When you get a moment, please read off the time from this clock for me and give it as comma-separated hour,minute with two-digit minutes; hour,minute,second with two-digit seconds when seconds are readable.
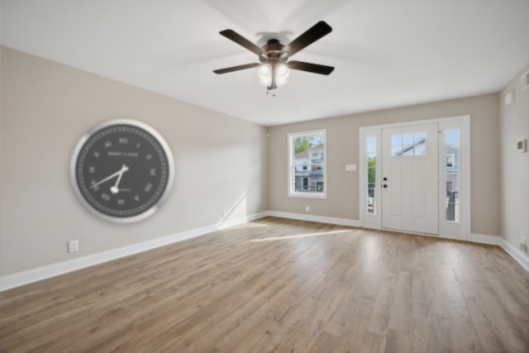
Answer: 6,40
